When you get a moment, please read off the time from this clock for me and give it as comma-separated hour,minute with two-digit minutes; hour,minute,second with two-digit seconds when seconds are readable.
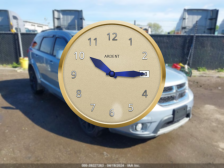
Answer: 10,15
